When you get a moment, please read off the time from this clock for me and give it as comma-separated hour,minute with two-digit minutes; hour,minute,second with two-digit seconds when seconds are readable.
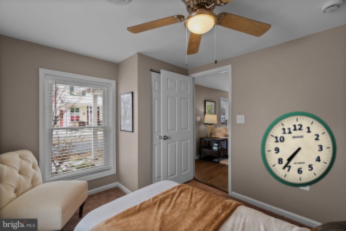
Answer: 7,37
